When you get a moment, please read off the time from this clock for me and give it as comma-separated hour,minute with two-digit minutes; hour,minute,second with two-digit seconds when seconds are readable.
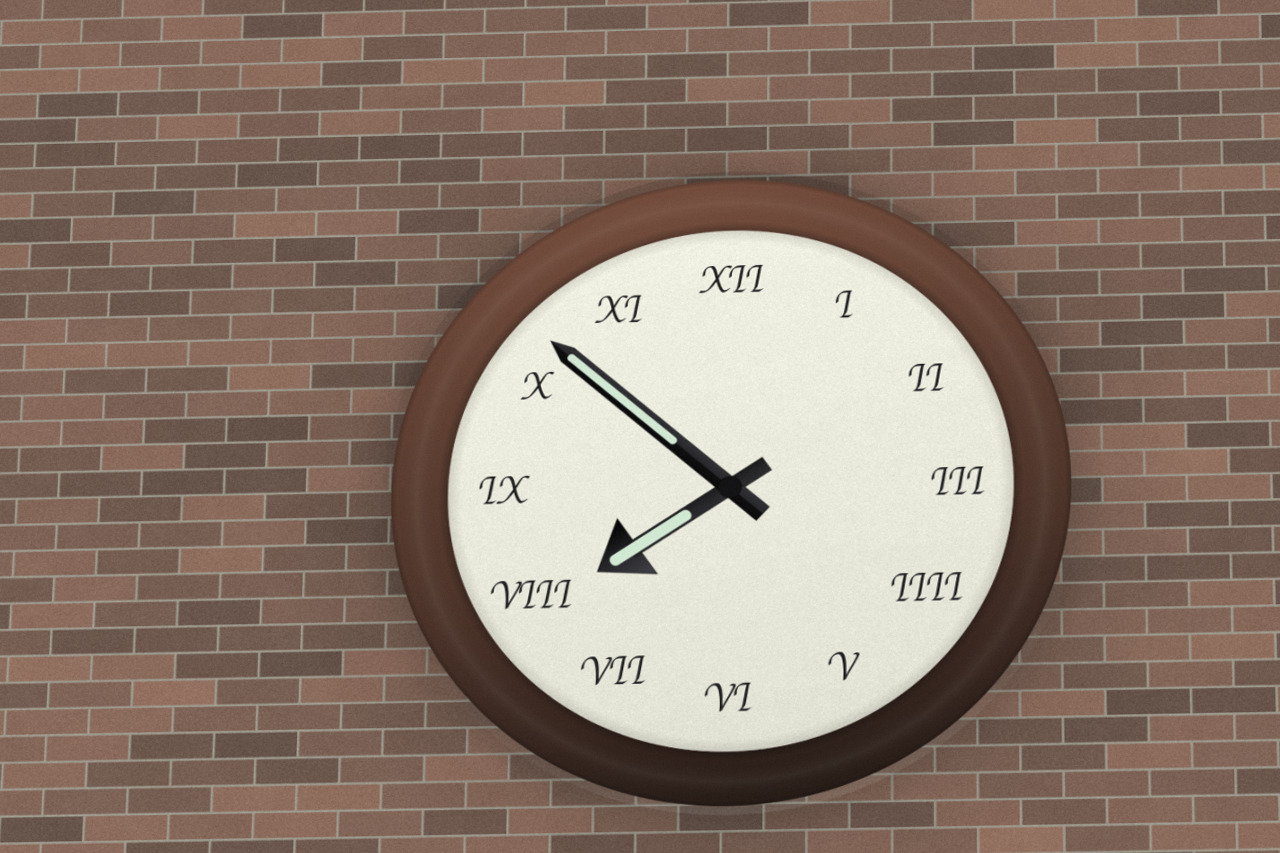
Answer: 7,52
